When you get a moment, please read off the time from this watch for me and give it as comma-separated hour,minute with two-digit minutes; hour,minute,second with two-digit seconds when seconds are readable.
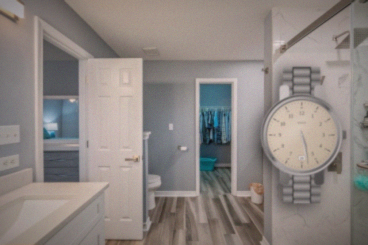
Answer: 5,28
